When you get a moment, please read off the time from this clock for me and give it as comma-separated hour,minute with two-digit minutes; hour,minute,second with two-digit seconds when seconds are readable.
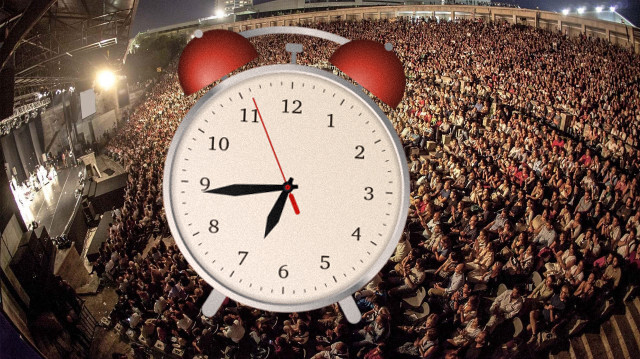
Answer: 6,43,56
